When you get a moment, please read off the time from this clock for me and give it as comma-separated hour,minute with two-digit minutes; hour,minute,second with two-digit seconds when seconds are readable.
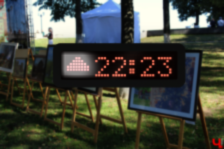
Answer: 22,23
